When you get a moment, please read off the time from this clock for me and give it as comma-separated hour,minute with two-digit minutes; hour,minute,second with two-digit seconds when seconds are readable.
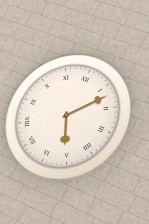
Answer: 5,07
